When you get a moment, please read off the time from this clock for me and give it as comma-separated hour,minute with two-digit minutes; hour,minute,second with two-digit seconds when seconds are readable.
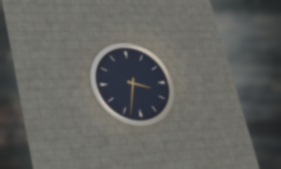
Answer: 3,33
